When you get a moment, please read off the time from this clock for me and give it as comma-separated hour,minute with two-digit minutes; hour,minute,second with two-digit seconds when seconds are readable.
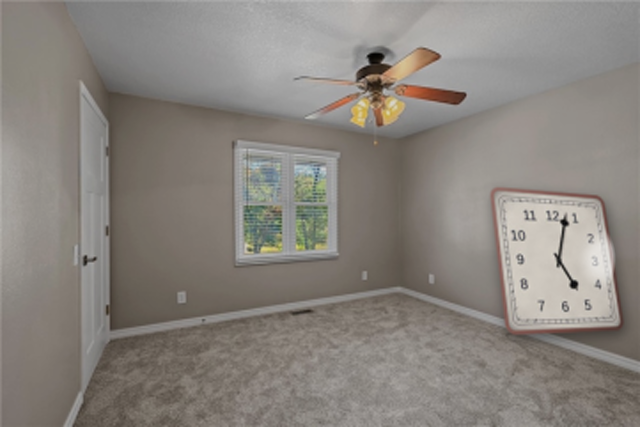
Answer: 5,03
